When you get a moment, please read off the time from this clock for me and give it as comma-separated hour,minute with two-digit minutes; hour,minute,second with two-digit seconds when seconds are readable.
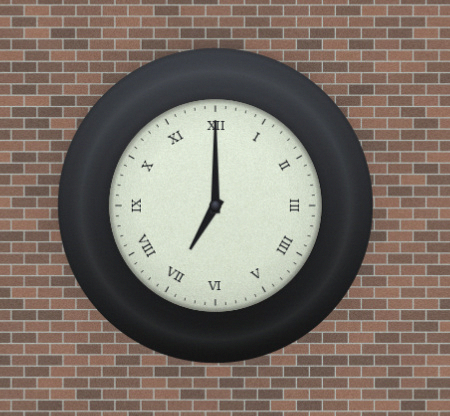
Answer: 7,00
